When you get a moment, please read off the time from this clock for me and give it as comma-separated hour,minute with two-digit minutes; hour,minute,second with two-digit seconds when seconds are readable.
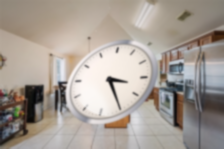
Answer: 3,25
